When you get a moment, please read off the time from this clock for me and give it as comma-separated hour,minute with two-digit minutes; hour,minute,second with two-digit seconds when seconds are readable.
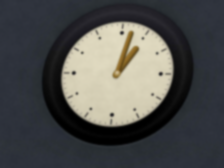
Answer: 1,02
